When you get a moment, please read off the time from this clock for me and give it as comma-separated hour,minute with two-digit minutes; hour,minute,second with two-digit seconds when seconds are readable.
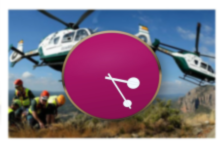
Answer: 3,25
